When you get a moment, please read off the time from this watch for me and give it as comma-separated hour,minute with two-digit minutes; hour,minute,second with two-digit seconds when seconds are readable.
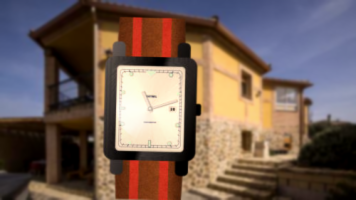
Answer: 11,12
